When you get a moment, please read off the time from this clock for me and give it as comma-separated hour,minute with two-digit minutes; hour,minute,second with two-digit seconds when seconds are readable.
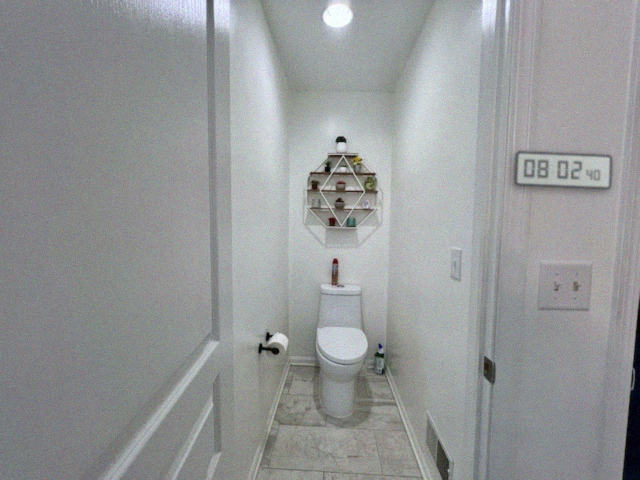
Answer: 8,02
